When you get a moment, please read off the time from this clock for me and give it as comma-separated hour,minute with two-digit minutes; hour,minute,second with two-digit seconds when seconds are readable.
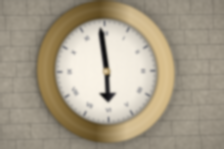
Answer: 5,59
